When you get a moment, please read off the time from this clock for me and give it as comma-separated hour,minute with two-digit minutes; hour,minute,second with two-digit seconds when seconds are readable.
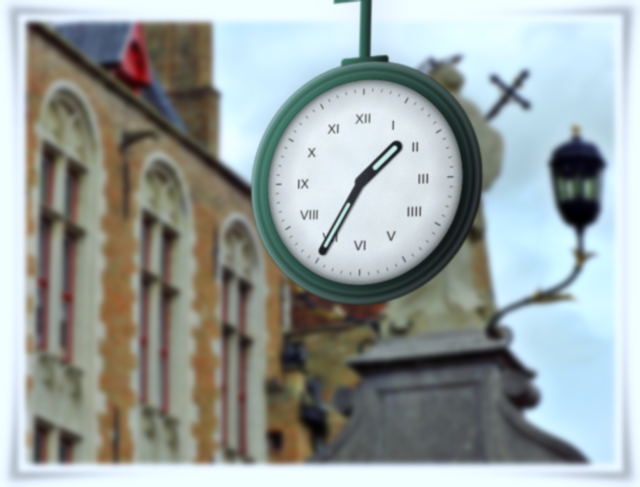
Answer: 1,35
